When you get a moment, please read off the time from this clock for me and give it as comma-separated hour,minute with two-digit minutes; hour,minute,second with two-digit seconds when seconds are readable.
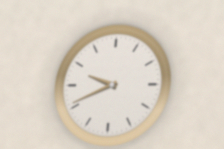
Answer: 9,41
